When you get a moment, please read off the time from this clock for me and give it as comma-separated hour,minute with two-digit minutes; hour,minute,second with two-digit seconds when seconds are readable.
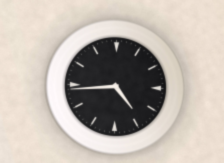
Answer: 4,44
